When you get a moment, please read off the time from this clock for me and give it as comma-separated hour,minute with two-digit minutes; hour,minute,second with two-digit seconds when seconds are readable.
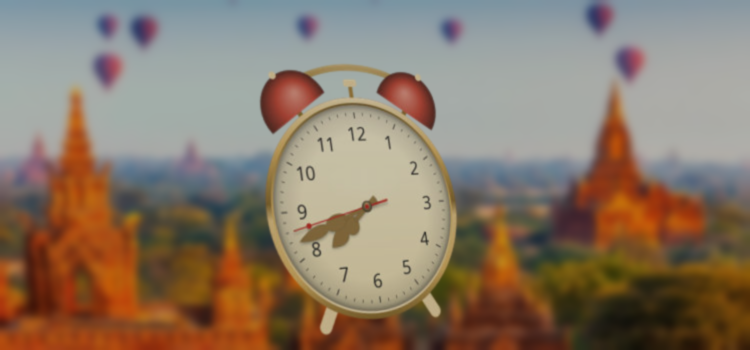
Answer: 7,41,43
